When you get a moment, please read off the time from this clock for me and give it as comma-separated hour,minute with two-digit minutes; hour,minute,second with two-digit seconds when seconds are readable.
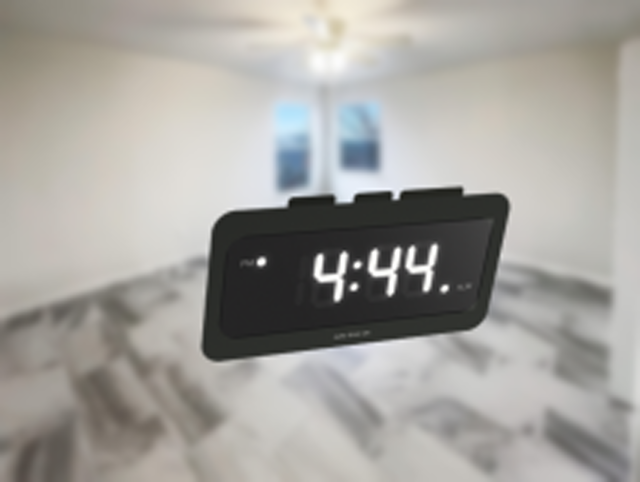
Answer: 4,44
